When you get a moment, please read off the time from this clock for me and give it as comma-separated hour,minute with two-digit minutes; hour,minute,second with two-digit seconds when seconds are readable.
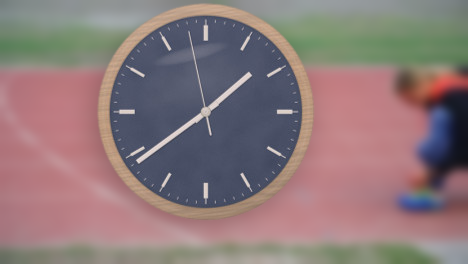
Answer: 1,38,58
